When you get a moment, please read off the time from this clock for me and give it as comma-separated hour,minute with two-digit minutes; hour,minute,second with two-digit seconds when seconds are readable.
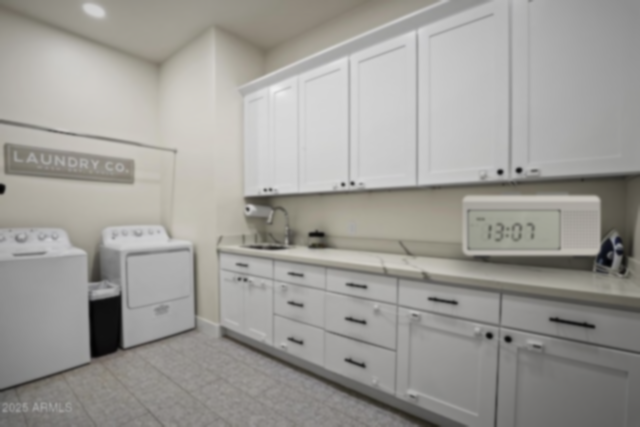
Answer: 13,07
